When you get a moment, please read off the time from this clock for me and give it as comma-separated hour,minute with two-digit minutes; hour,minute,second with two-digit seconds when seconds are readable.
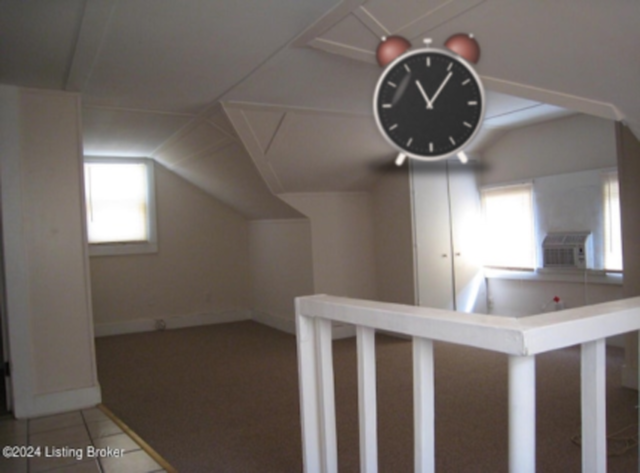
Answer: 11,06
